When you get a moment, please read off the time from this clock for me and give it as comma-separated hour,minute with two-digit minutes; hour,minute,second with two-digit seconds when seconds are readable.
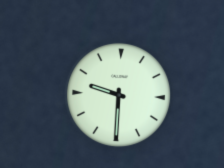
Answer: 9,30
